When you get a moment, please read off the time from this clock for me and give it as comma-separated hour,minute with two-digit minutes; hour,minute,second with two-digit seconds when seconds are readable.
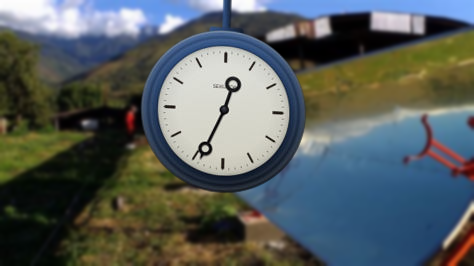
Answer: 12,34
